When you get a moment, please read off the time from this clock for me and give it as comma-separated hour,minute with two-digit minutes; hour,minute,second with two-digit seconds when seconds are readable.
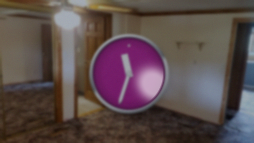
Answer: 11,33
